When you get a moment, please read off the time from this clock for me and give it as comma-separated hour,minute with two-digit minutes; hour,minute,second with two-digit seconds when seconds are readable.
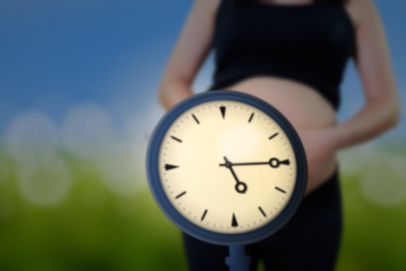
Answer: 5,15
